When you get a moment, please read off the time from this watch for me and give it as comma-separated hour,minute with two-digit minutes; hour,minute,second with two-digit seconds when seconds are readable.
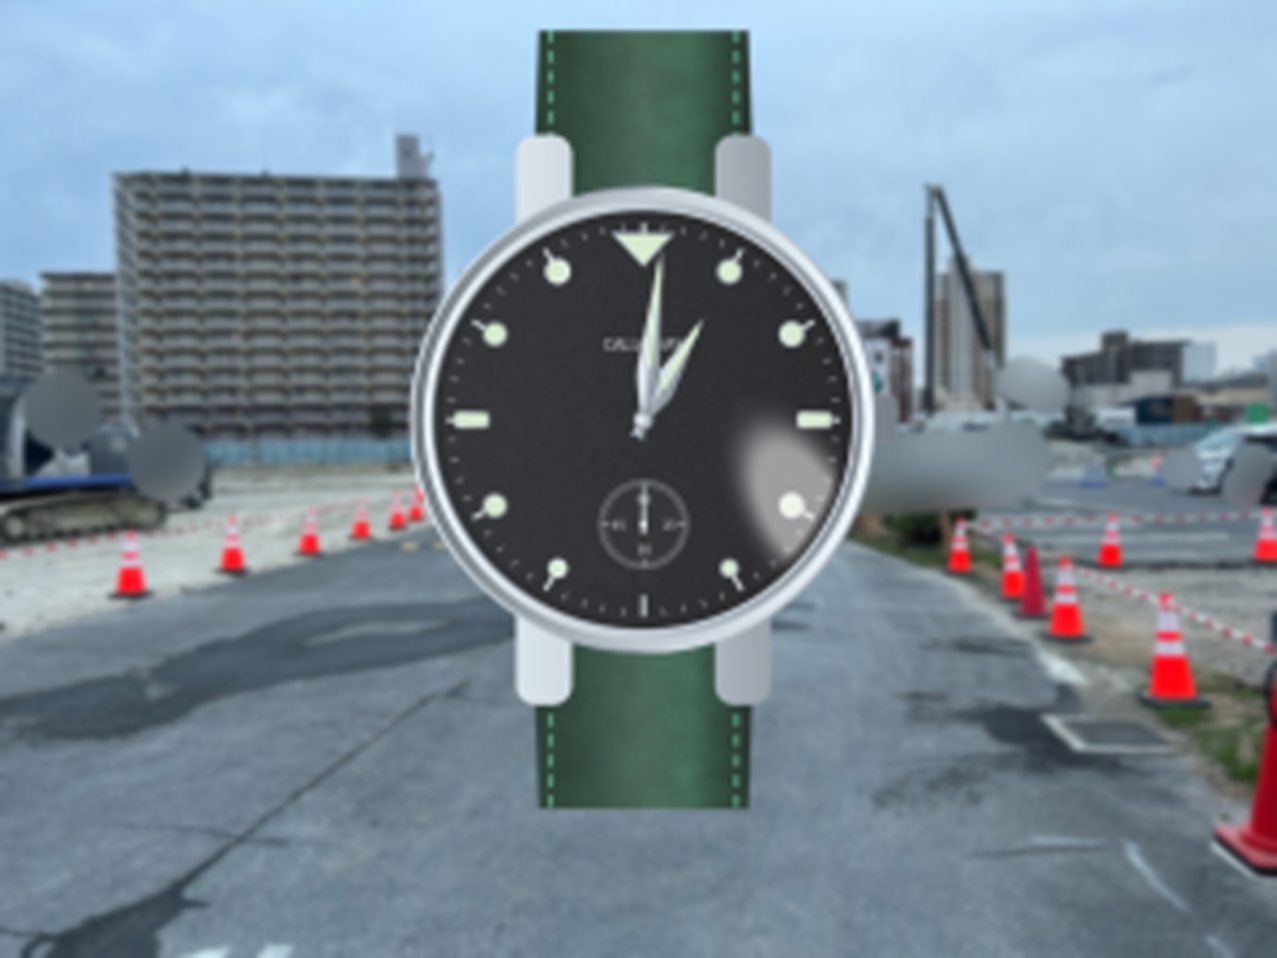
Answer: 1,01
